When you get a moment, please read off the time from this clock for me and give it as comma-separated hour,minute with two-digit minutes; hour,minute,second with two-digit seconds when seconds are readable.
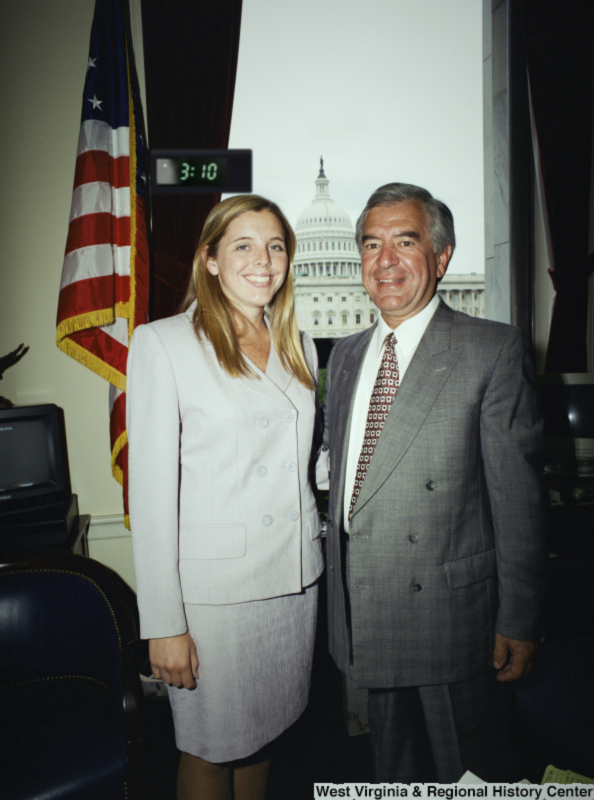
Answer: 3,10
